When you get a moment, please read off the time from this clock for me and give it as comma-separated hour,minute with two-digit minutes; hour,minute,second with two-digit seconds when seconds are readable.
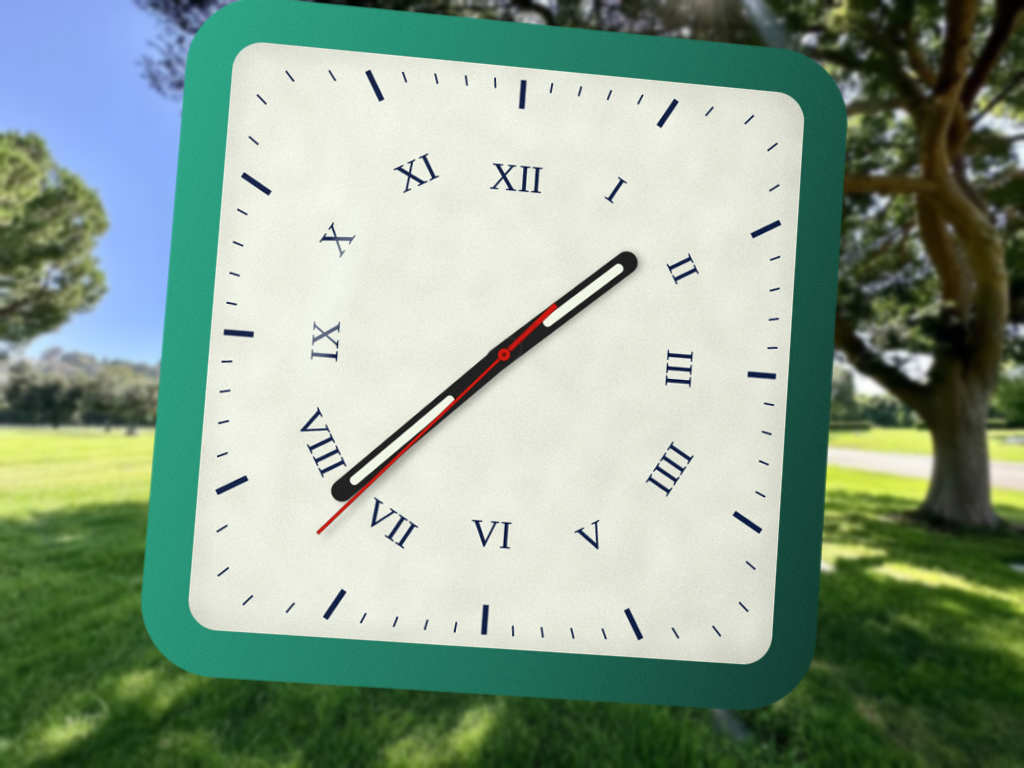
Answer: 1,37,37
